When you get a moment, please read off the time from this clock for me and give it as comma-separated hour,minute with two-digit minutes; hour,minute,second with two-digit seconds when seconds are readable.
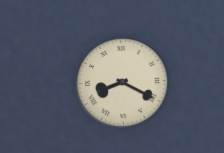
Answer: 8,20
